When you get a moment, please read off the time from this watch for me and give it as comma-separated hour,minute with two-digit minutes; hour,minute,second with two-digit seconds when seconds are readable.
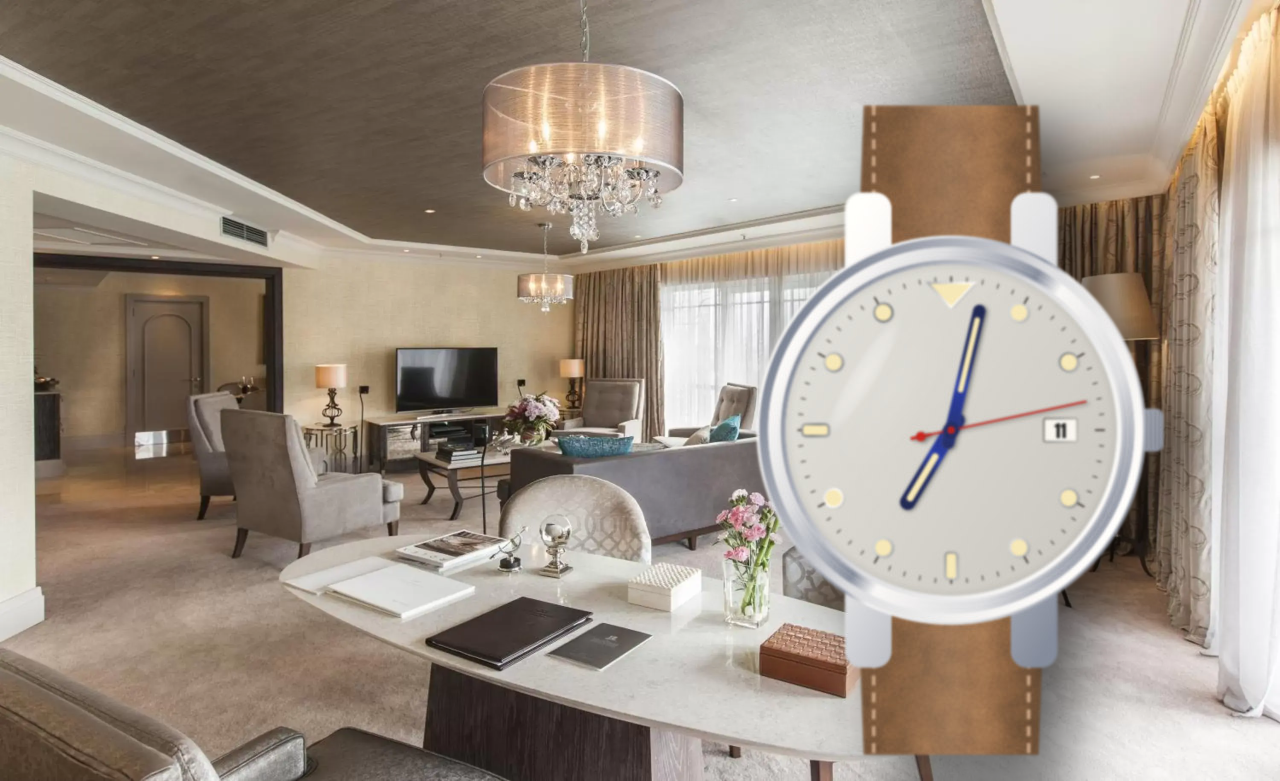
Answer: 7,02,13
